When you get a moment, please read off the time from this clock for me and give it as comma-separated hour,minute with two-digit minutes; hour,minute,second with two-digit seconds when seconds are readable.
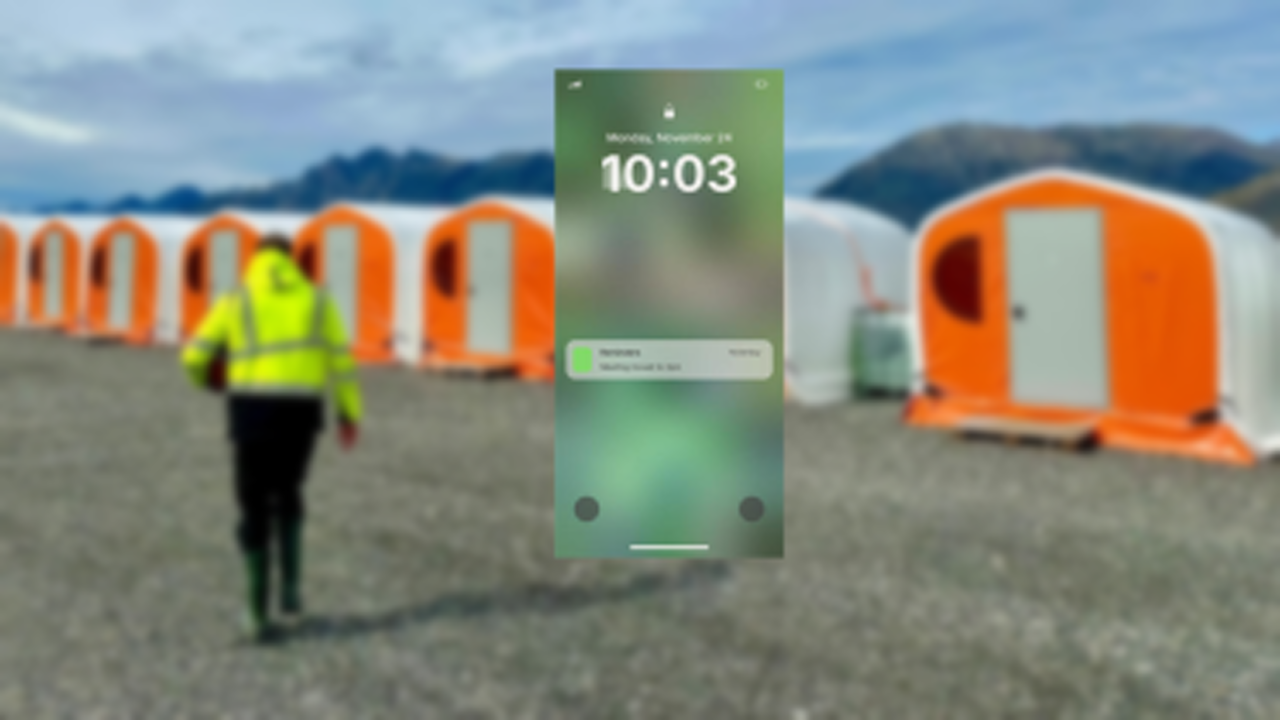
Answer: 10,03
